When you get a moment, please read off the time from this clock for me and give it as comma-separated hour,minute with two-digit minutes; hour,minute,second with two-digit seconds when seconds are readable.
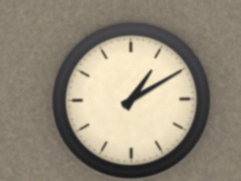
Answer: 1,10
